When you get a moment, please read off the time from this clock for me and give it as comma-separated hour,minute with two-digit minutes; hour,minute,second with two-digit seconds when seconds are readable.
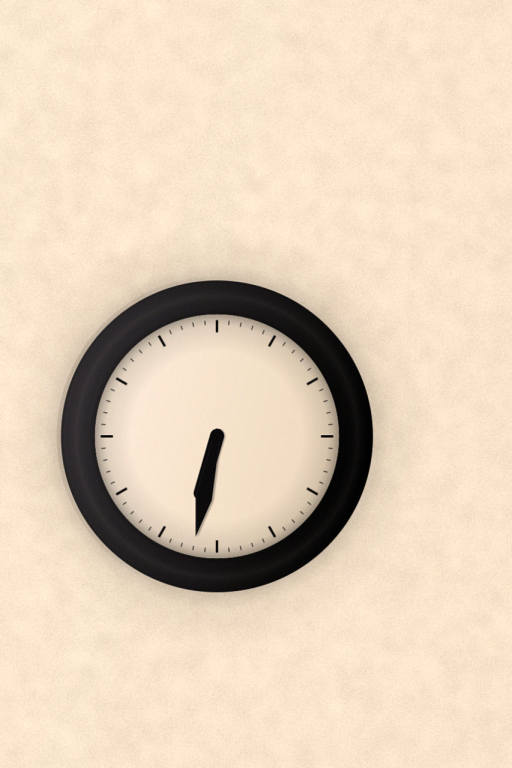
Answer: 6,32
